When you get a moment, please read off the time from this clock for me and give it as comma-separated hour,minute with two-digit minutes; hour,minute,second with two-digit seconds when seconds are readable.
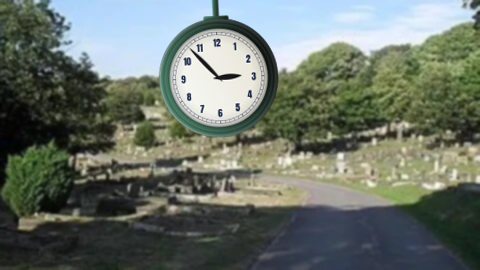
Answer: 2,53
